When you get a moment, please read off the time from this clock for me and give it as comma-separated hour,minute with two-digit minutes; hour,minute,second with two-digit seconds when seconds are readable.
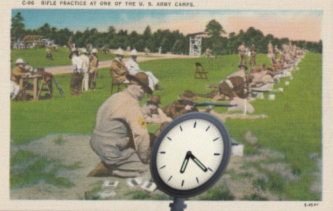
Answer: 6,21
